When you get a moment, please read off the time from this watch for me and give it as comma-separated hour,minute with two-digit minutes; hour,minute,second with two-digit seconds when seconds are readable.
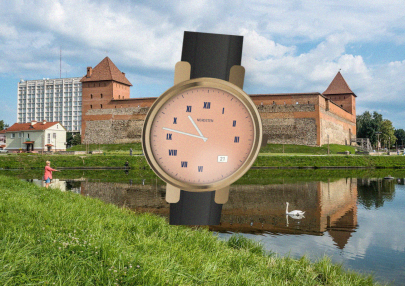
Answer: 10,47
